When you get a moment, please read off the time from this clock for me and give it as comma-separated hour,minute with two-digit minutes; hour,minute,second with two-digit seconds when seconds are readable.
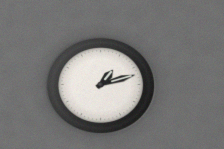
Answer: 1,12
